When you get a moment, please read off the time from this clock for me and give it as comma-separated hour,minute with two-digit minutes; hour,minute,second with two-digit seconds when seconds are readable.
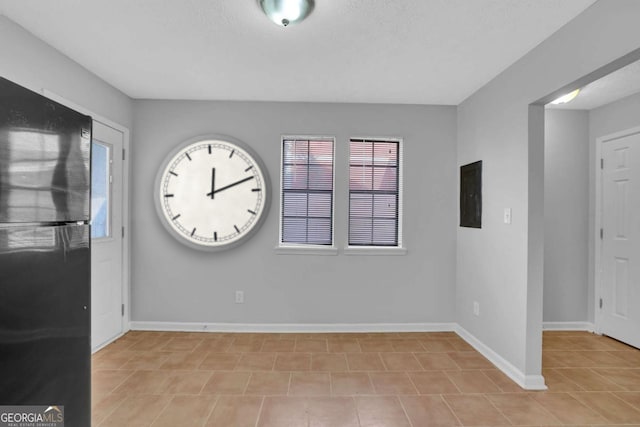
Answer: 12,12
